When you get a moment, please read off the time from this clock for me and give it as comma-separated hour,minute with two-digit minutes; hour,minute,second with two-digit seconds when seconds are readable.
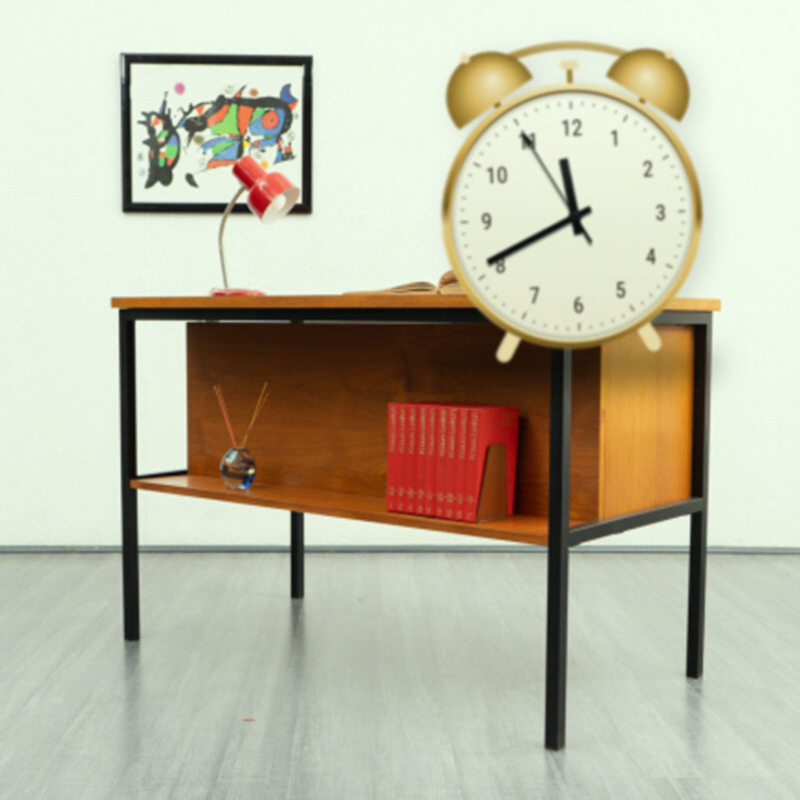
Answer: 11,40,55
